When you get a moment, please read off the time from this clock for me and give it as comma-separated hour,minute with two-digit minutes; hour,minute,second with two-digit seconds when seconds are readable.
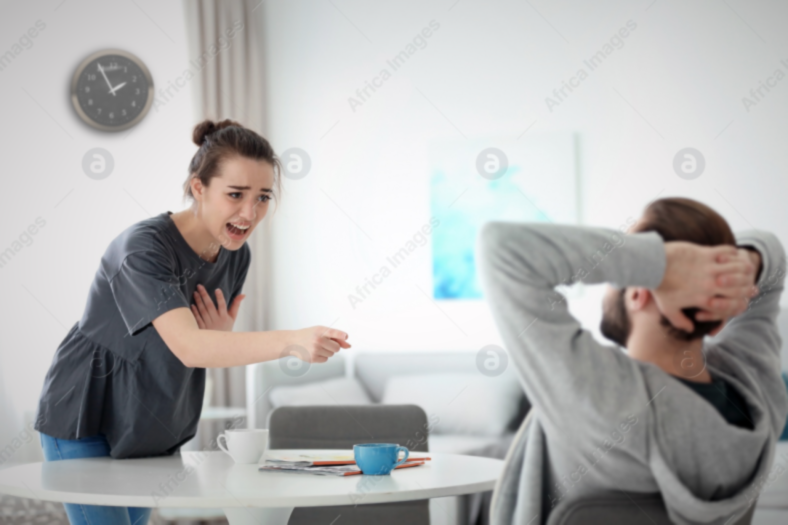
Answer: 1,55
